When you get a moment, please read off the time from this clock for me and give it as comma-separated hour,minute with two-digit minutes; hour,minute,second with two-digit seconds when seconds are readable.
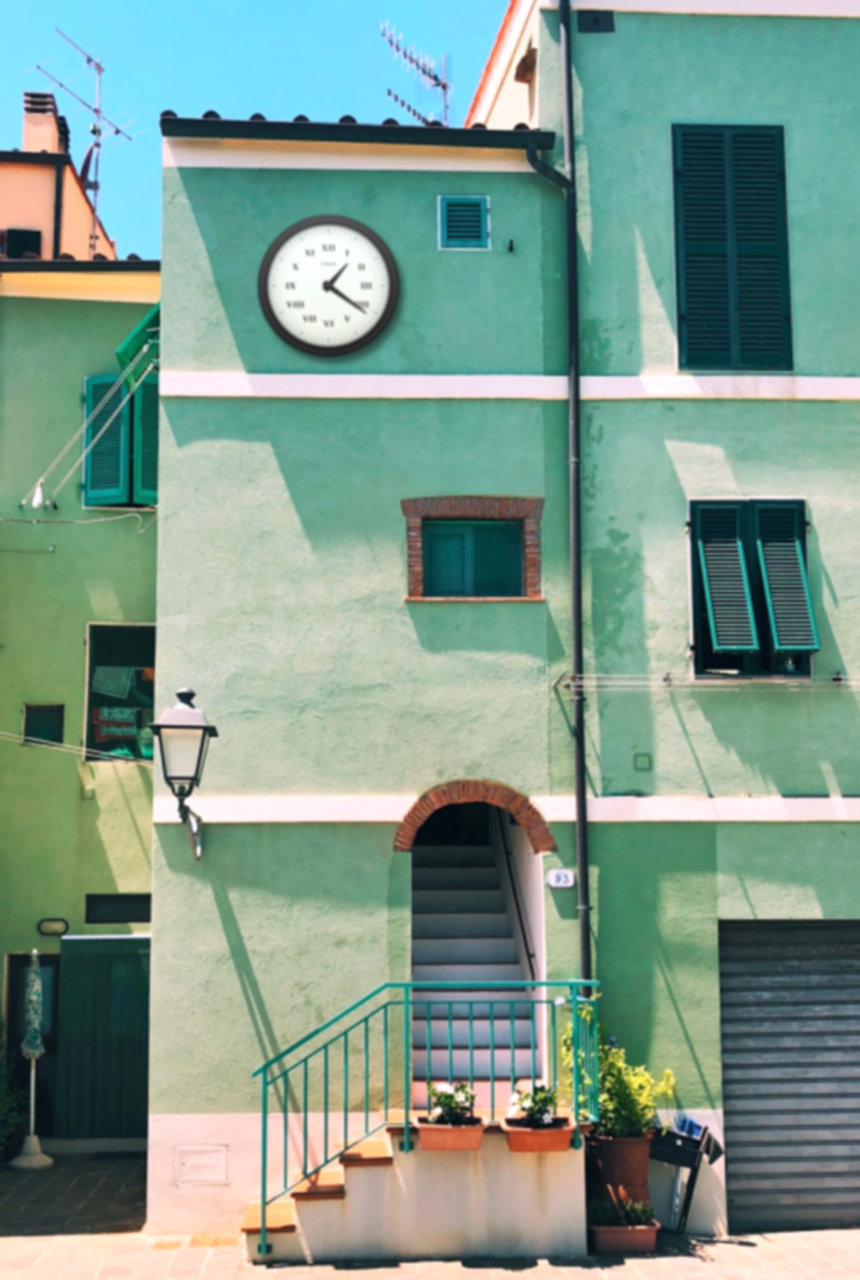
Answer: 1,21
